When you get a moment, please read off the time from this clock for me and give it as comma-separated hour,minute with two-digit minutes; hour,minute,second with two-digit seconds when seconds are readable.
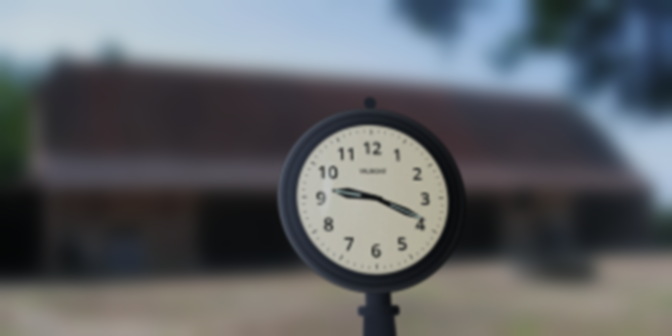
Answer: 9,19
